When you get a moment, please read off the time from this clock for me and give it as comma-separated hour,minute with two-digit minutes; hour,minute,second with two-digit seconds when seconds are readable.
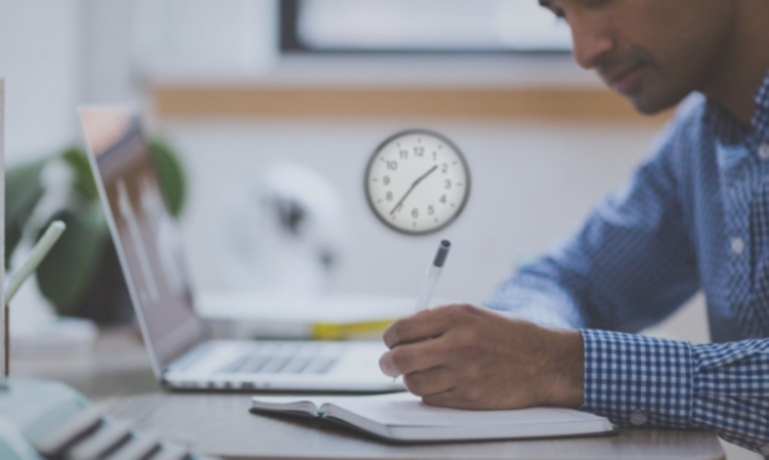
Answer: 1,36
